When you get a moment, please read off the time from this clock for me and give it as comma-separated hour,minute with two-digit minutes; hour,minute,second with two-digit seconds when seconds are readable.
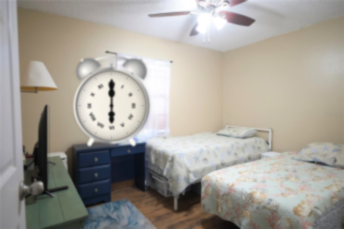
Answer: 6,00
